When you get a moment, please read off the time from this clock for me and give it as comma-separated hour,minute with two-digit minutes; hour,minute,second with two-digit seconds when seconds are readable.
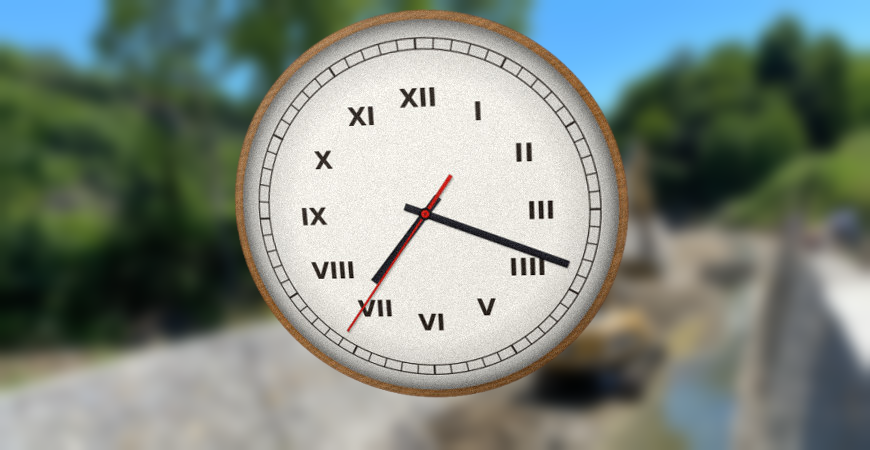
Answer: 7,18,36
